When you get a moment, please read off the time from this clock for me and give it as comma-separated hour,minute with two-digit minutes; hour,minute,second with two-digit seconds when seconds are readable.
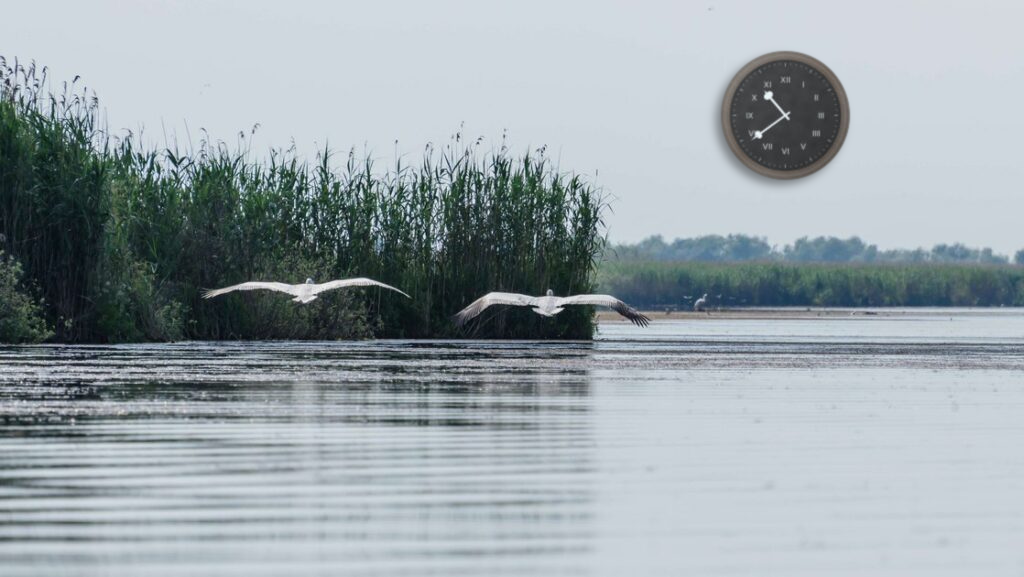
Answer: 10,39
